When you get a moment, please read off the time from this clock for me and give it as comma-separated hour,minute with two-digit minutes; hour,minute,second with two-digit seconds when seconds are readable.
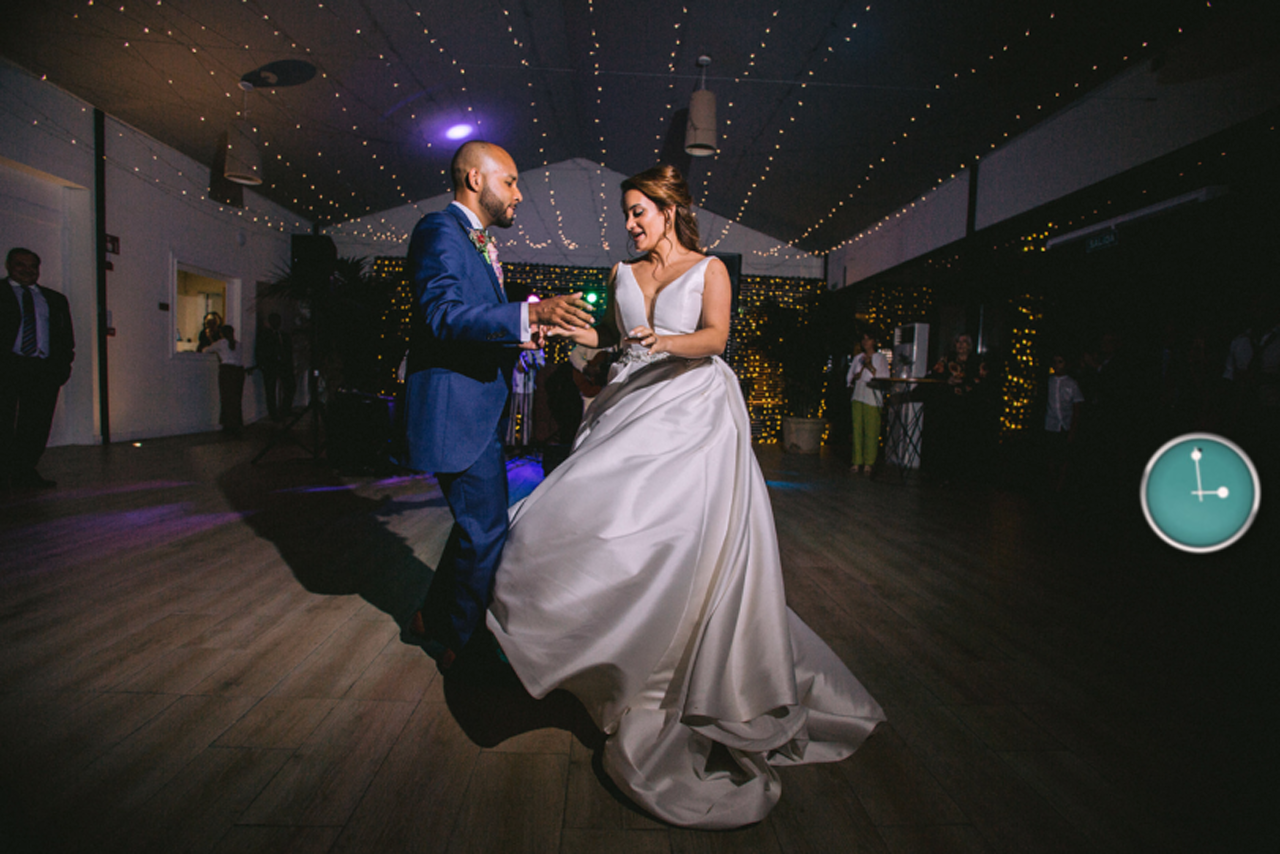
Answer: 2,59
